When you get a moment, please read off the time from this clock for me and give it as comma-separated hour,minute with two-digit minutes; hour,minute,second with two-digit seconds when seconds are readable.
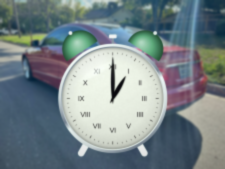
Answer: 1,00
